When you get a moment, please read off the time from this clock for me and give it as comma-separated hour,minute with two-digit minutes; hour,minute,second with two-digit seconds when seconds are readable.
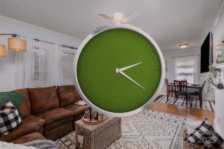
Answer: 2,21
